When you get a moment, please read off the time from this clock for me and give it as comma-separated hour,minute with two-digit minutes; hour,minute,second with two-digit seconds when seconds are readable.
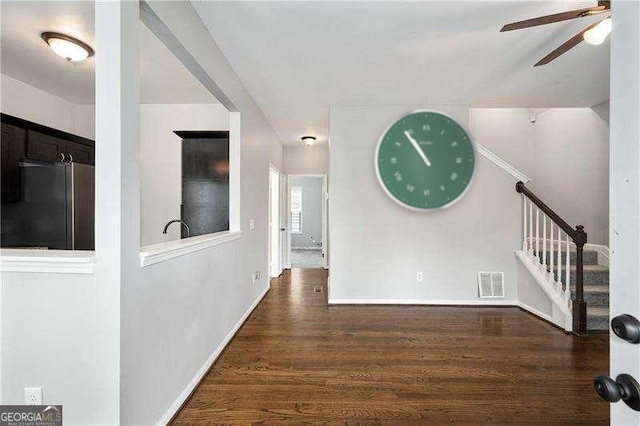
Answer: 10,54
